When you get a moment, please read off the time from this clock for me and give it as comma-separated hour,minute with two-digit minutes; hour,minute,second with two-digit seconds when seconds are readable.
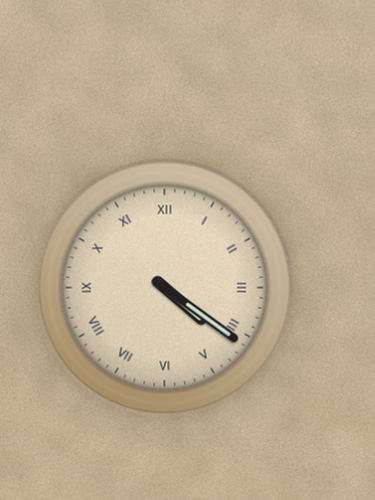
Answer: 4,21
